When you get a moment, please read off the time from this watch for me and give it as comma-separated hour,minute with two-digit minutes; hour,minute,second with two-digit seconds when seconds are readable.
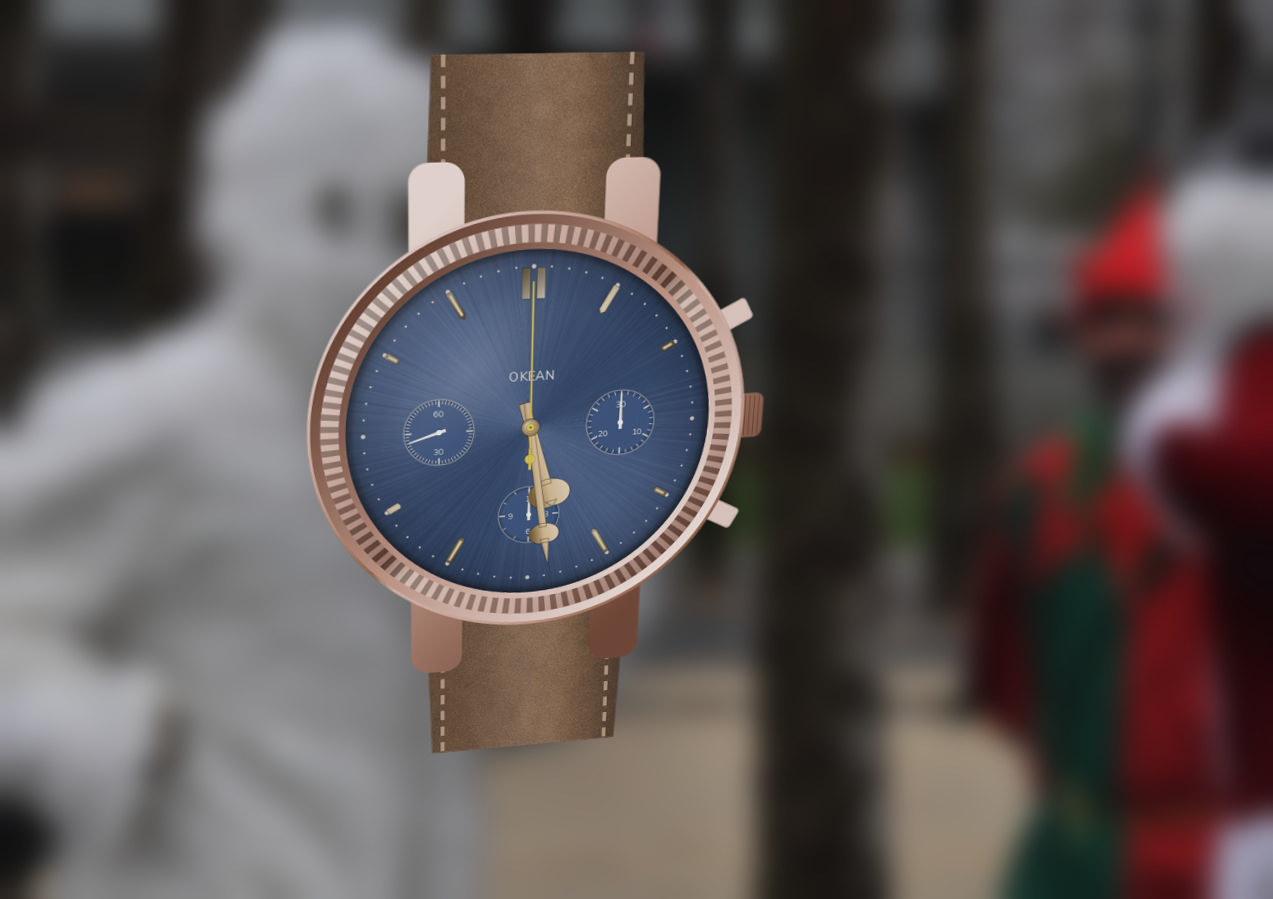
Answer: 5,28,42
